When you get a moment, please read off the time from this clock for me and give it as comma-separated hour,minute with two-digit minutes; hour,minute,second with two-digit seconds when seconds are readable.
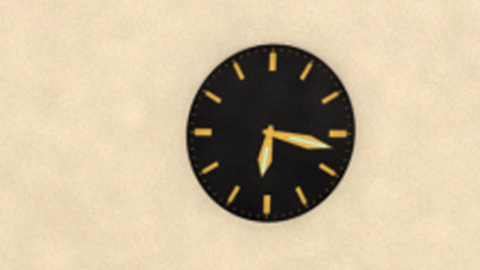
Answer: 6,17
